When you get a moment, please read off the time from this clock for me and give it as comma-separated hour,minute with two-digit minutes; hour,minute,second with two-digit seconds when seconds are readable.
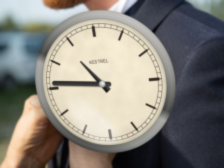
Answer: 10,46
